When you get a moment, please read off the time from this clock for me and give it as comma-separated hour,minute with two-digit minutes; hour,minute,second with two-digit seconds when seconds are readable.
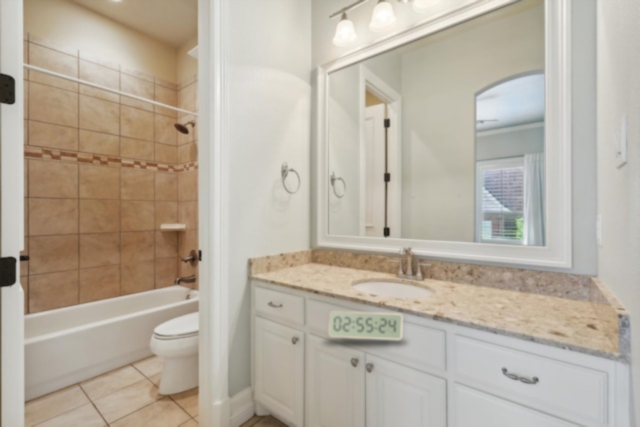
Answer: 2,55,24
